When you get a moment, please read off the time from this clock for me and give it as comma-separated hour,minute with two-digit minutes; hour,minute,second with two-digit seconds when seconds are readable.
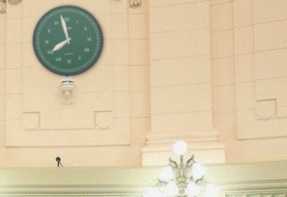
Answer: 7,58
